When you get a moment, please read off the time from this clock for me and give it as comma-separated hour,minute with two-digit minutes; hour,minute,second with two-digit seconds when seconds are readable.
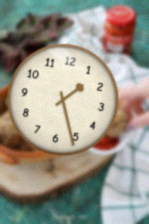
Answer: 1,26
